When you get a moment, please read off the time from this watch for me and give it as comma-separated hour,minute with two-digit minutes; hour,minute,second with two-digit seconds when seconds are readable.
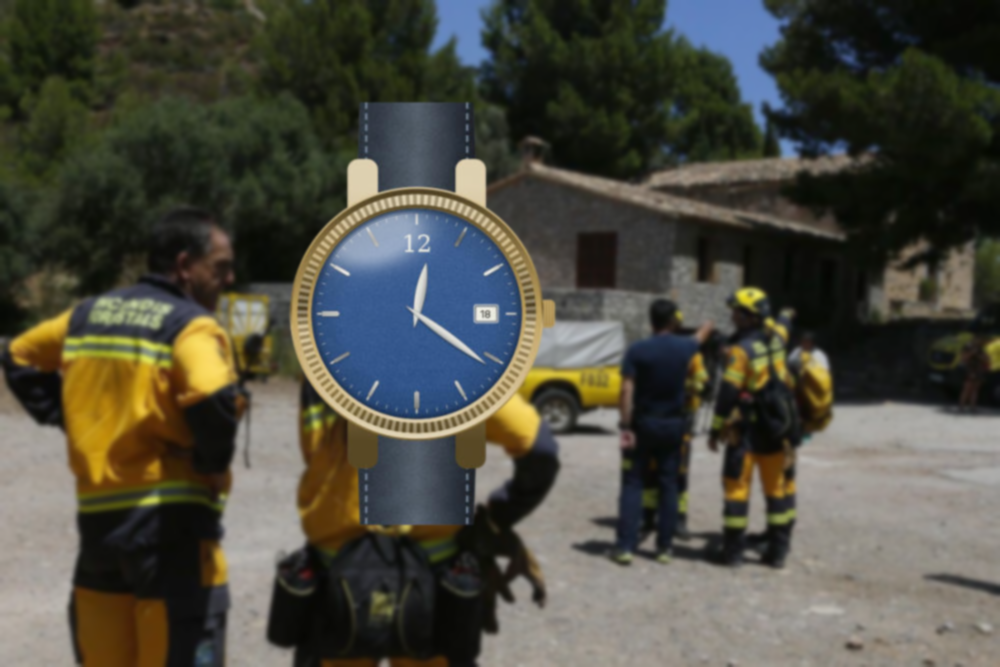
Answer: 12,21
